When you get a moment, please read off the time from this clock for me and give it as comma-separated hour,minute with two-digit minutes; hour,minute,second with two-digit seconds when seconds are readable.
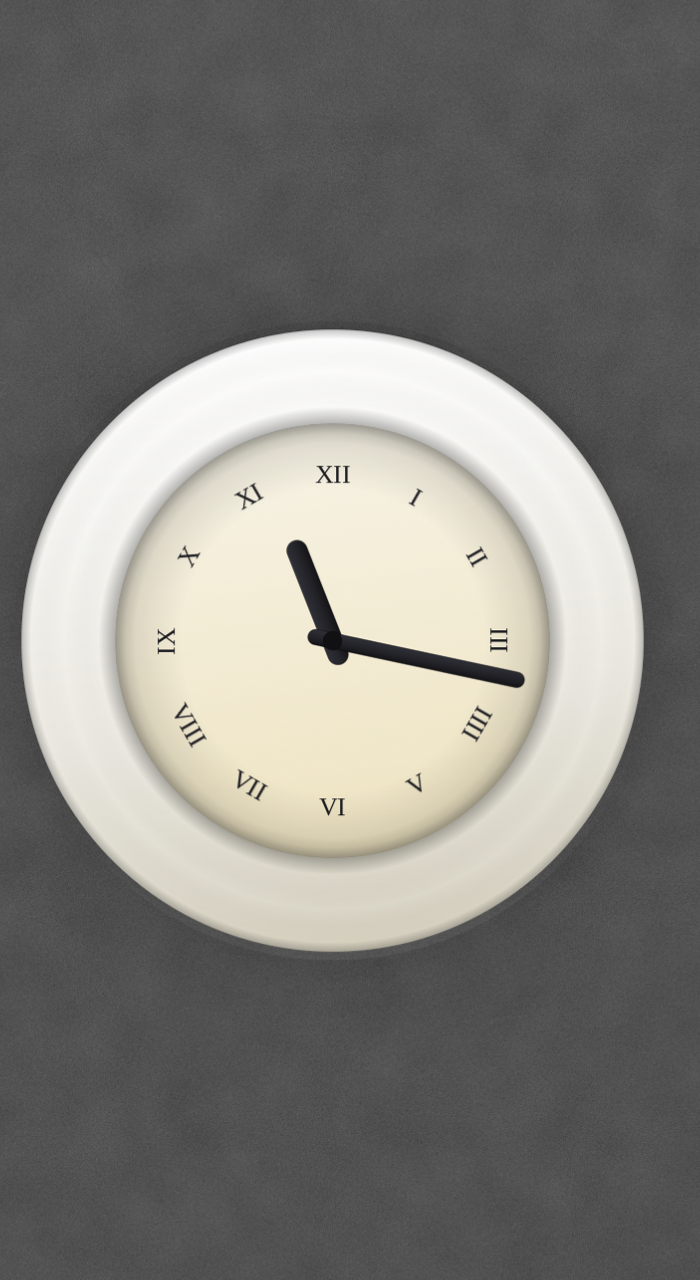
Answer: 11,17
